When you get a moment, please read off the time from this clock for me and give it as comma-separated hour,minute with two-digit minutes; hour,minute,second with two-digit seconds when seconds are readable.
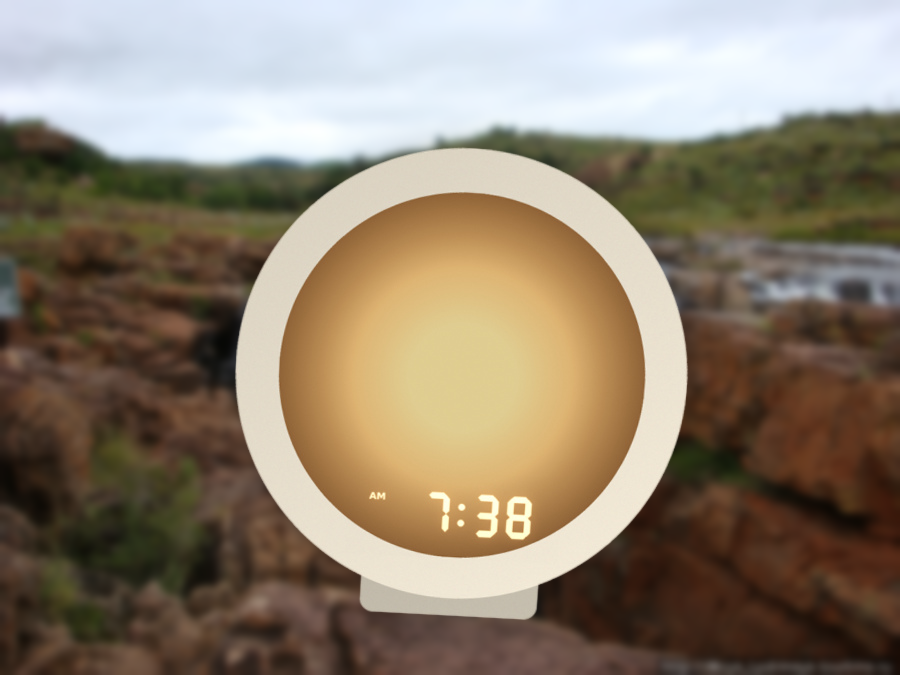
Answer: 7,38
